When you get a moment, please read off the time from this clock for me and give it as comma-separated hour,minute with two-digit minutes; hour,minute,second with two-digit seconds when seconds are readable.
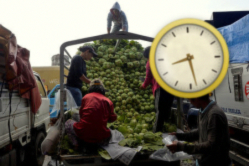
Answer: 8,28
